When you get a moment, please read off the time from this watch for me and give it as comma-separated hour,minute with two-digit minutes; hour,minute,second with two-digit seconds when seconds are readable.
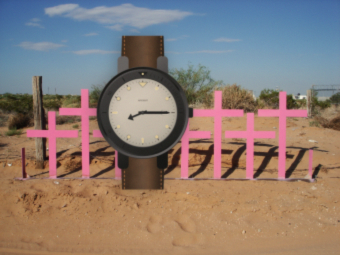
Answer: 8,15
